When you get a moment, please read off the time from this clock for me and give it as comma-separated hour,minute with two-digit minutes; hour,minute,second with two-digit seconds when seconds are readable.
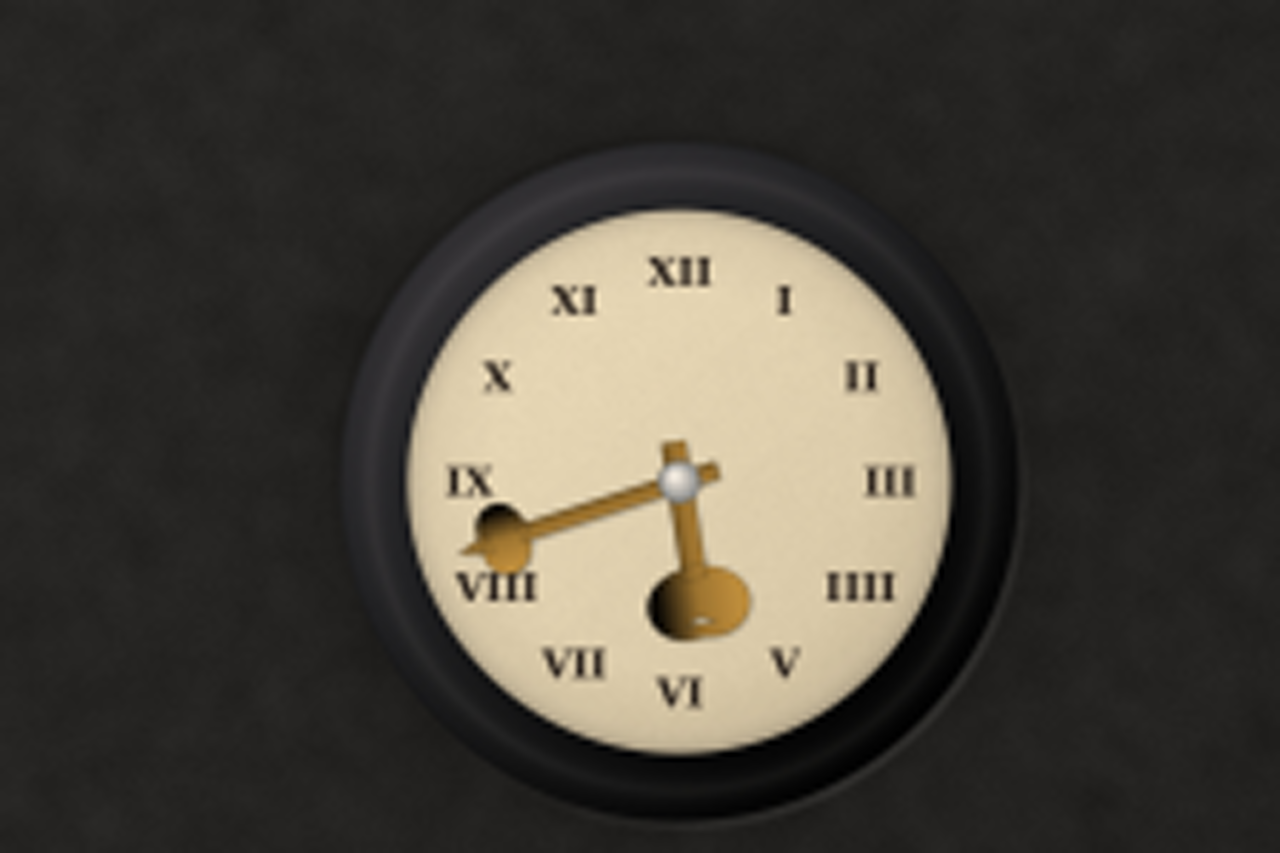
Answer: 5,42
